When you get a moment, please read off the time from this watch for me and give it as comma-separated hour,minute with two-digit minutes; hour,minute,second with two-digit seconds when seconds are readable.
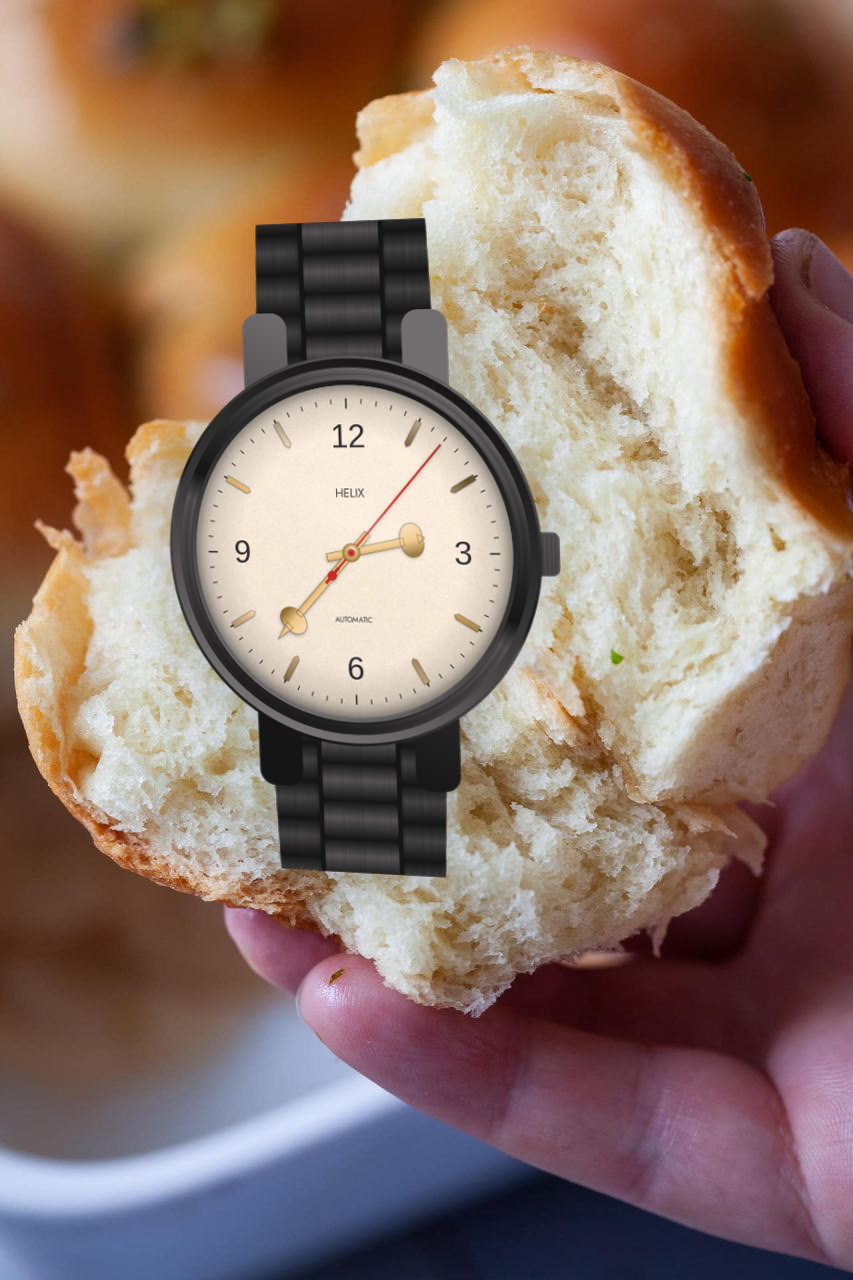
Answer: 2,37,07
